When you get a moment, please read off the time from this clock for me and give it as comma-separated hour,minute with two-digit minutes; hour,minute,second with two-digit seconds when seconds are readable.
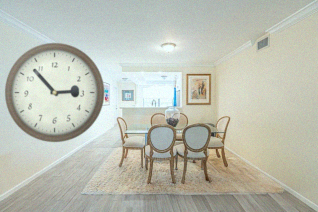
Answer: 2,53
